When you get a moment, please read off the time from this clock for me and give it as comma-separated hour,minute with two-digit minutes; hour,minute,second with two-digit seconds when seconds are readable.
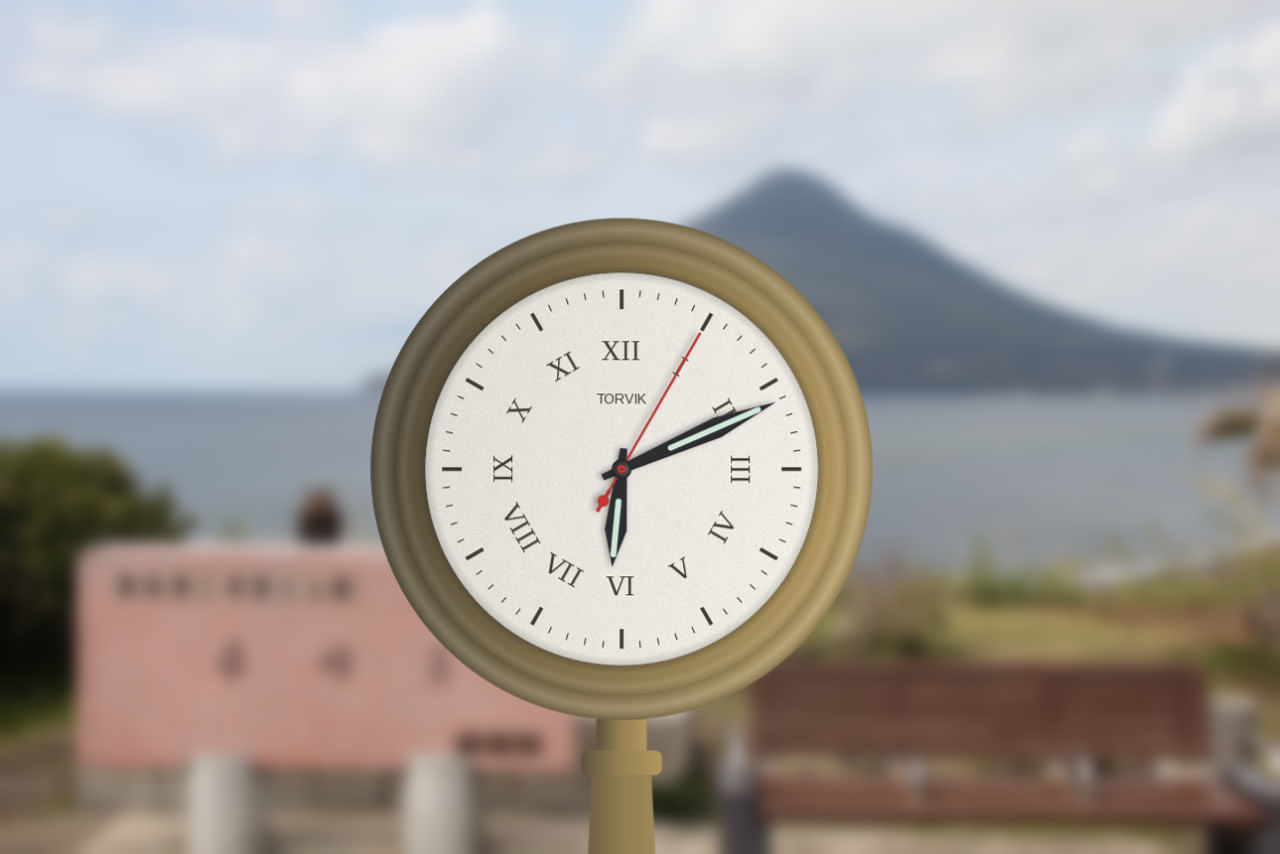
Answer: 6,11,05
